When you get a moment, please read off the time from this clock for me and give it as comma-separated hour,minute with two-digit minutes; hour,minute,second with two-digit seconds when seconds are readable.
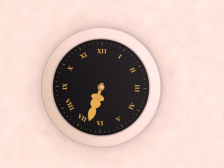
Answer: 6,33
